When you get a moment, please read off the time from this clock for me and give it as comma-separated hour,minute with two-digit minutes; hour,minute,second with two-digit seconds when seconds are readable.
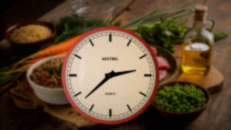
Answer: 2,38
